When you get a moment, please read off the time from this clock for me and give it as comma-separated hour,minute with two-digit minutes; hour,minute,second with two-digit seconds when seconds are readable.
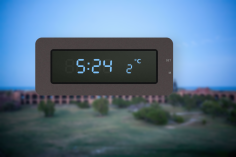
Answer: 5,24
